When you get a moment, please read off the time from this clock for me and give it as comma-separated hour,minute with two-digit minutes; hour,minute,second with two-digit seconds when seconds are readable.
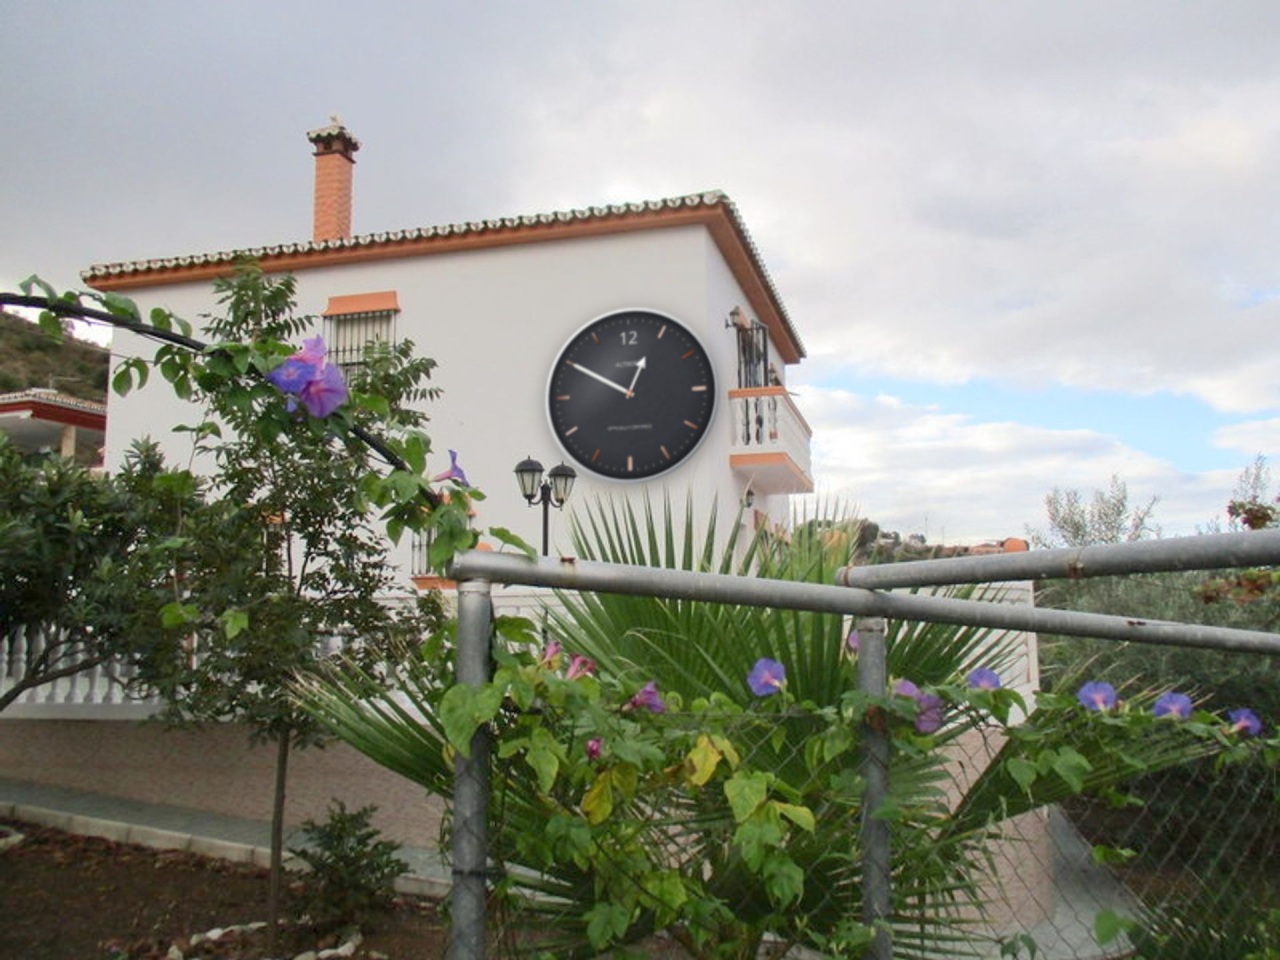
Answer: 12,50
